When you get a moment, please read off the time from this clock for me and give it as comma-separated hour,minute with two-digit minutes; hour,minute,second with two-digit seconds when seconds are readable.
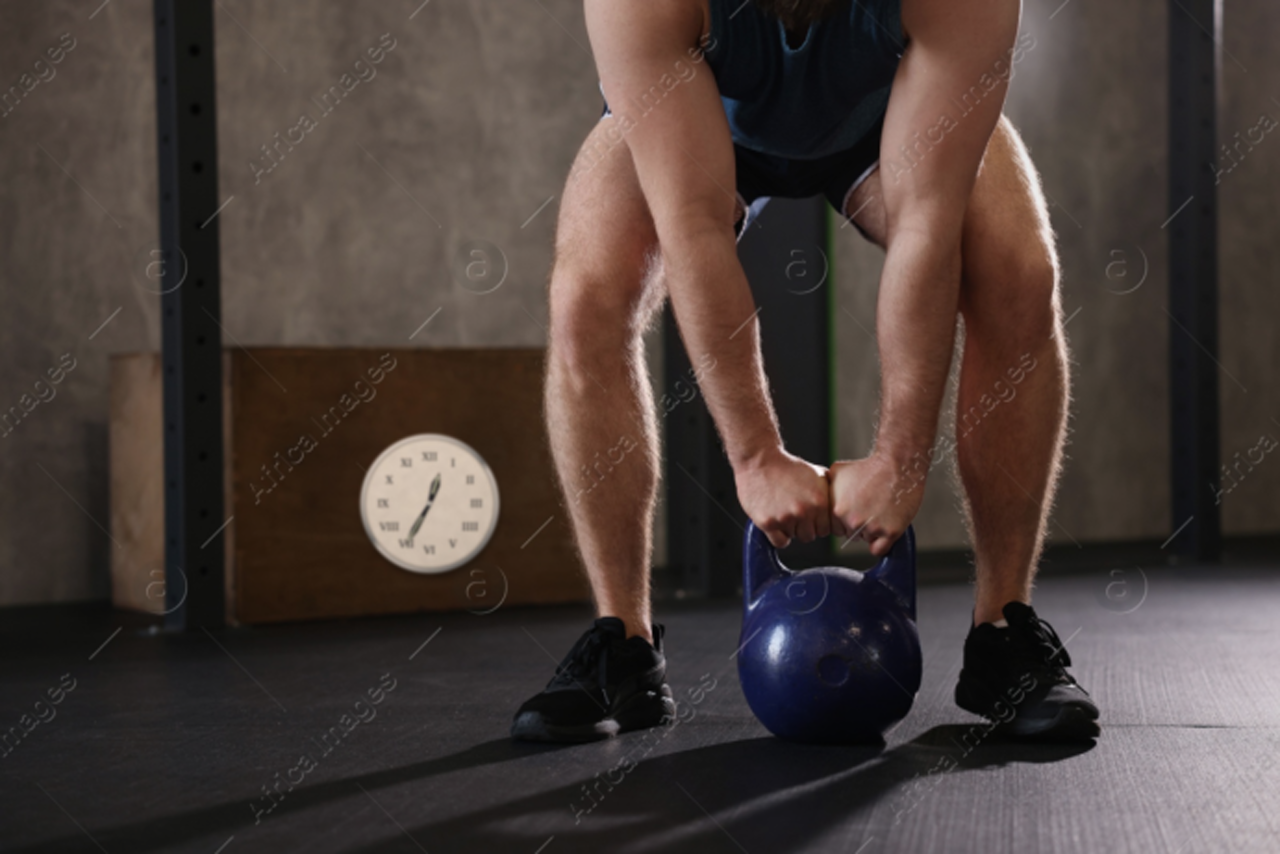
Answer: 12,35
